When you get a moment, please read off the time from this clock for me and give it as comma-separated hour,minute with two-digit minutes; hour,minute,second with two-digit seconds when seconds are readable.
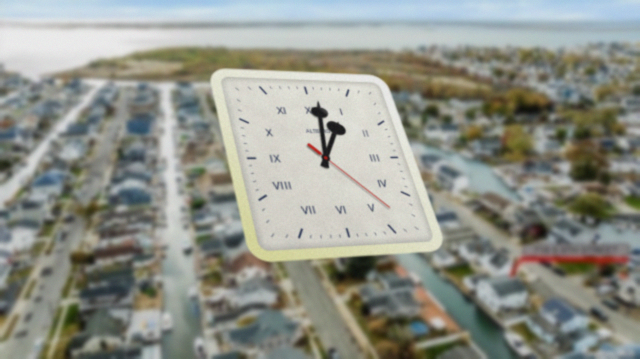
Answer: 1,01,23
